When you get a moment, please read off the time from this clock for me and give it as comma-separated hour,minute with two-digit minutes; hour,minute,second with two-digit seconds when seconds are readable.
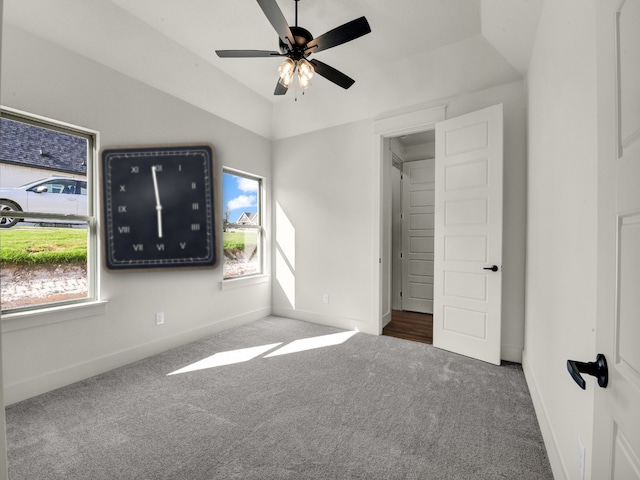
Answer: 5,59
